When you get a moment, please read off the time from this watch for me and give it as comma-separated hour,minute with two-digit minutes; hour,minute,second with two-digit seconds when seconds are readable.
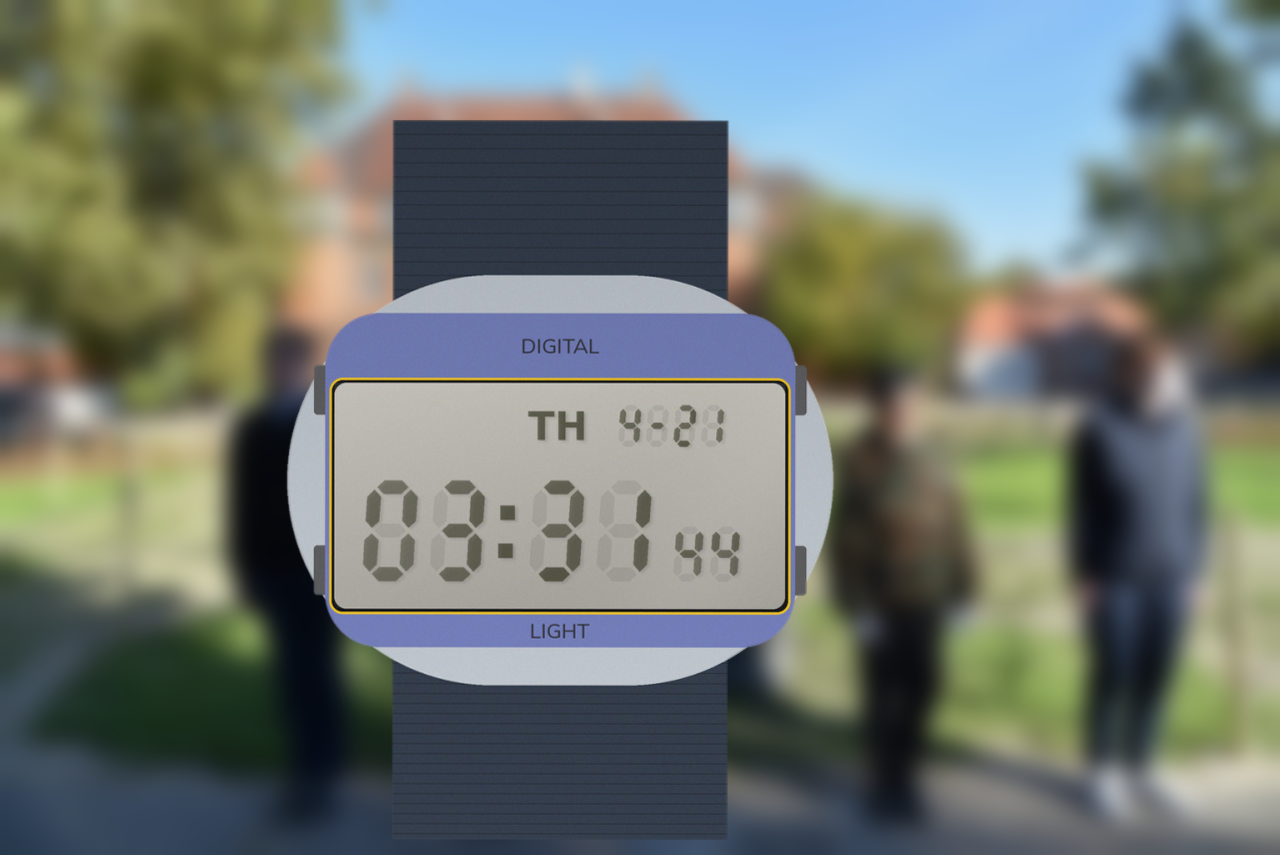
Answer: 3,31,44
